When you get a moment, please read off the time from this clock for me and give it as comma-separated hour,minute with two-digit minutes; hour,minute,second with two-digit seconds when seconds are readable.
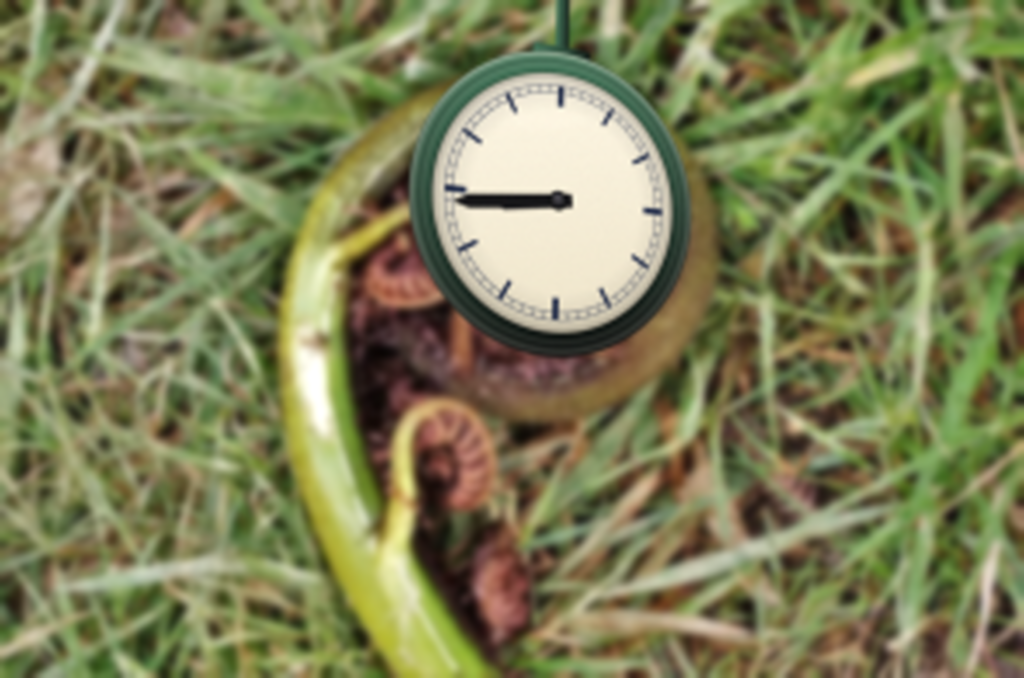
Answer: 8,44
